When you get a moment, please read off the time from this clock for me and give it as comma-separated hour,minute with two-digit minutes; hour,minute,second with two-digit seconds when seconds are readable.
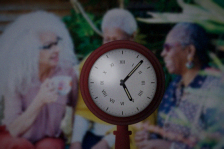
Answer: 5,07
